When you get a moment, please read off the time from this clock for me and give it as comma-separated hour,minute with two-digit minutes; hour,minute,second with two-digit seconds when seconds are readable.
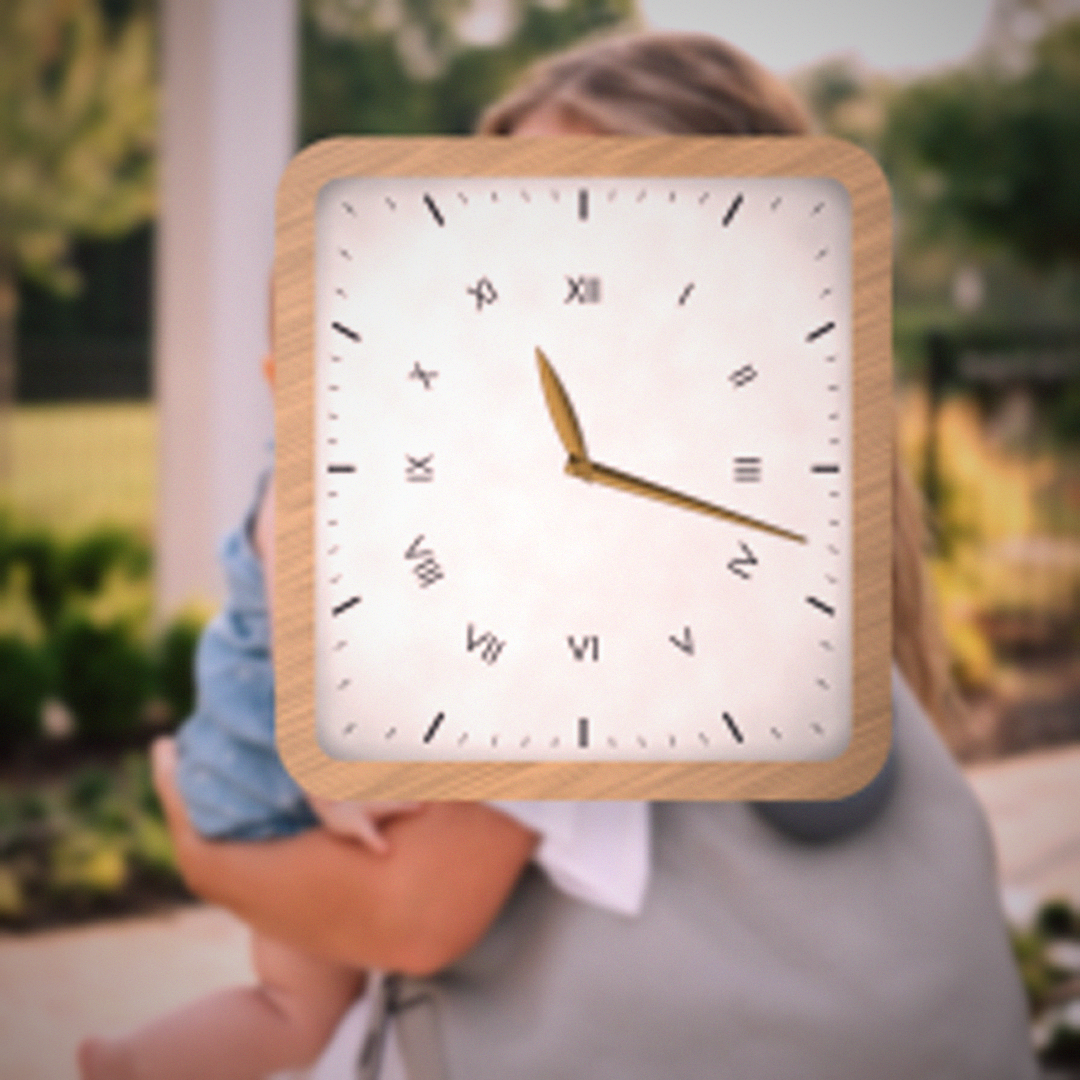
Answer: 11,18
